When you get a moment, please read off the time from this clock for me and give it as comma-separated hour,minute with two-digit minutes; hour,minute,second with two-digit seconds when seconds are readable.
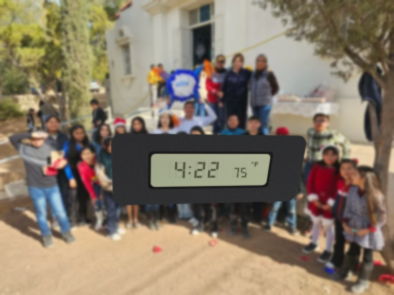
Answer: 4,22
